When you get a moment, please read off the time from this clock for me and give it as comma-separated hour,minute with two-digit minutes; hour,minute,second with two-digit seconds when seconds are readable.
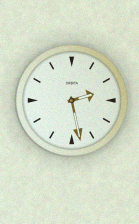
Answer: 2,28
